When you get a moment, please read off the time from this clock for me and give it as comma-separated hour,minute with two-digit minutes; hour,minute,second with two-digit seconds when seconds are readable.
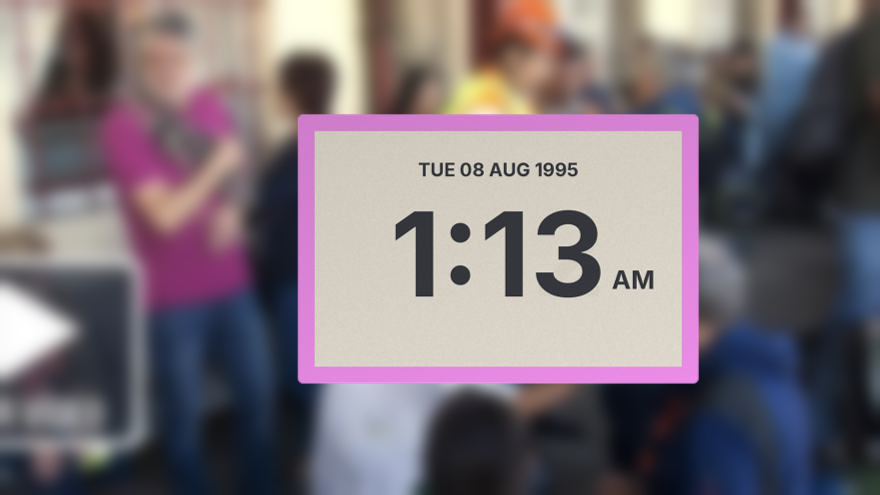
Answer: 1,13
